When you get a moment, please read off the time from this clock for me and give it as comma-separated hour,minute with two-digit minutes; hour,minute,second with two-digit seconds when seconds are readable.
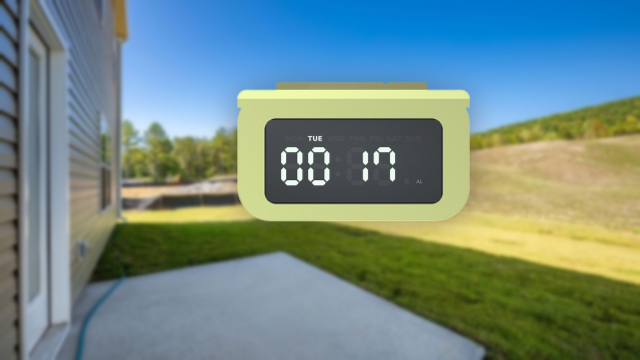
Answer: 0,17
